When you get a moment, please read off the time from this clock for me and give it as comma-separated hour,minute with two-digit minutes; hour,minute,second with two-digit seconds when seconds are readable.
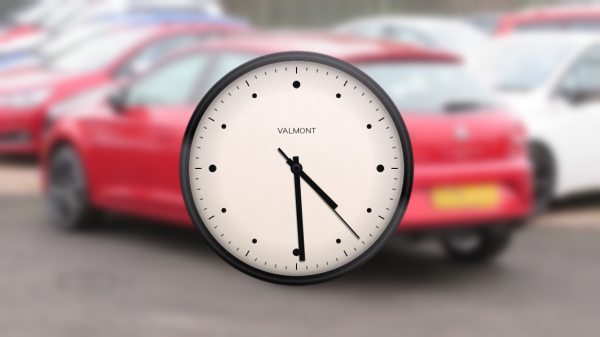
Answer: 4,29,23
